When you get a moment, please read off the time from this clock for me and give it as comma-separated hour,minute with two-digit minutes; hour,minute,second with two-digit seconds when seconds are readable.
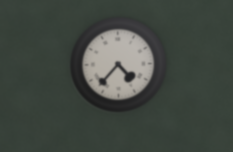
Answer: 4,37
